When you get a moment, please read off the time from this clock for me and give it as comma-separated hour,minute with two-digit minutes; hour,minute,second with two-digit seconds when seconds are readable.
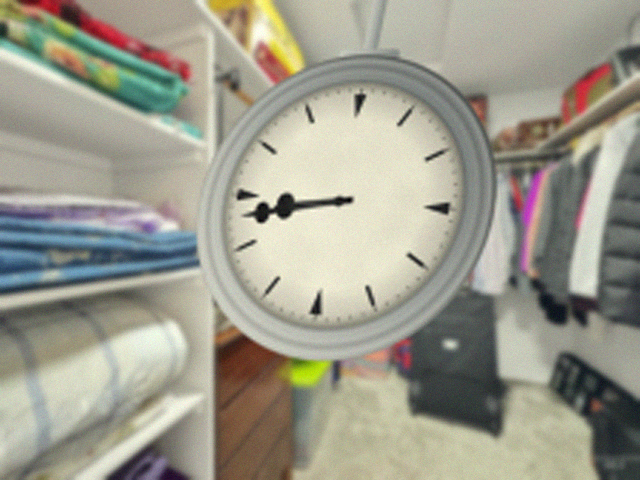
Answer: 8,43
